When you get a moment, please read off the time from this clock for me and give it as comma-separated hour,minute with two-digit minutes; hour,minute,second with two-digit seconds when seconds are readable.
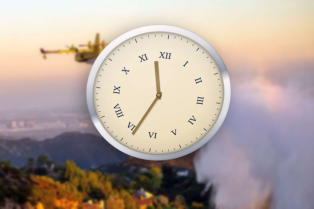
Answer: 11,34
